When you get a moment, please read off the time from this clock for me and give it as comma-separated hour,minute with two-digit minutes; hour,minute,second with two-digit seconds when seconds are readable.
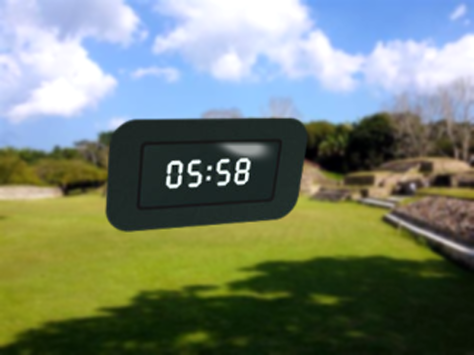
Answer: 5,58
